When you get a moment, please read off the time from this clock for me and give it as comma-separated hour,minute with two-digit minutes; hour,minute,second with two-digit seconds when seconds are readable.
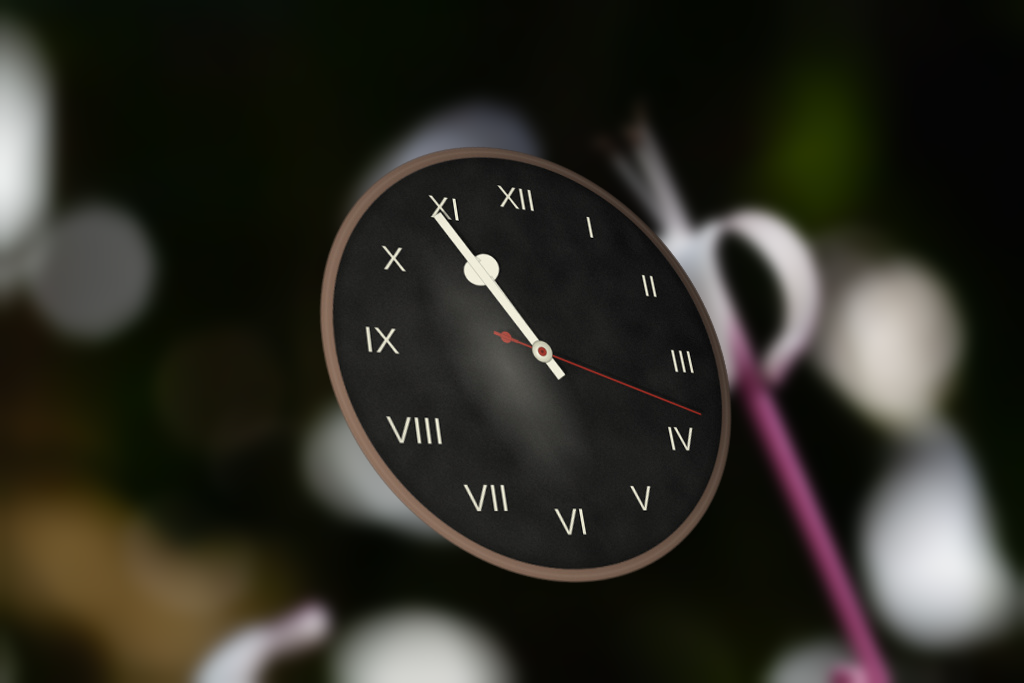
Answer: 10,54,18
